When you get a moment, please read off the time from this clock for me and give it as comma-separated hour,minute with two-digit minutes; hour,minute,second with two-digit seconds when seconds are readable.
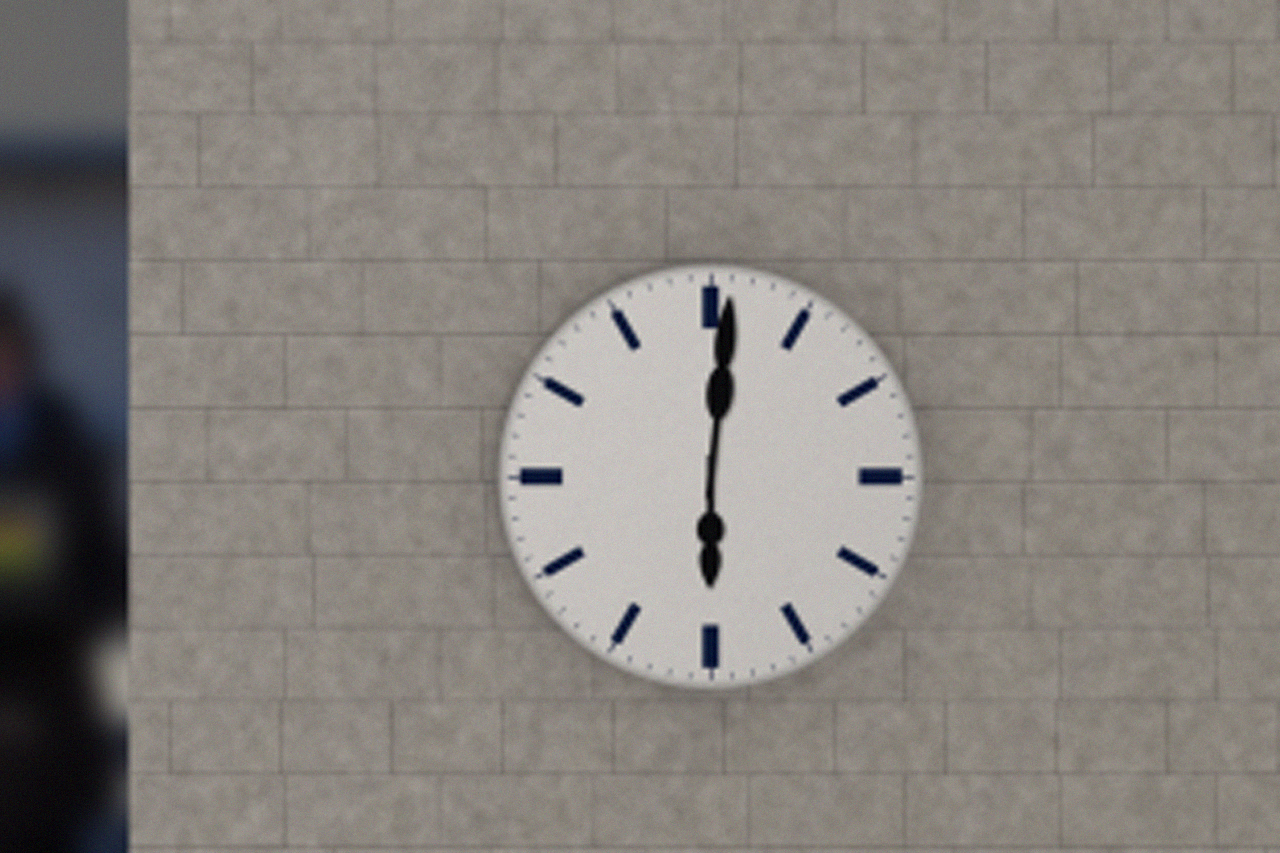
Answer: 6,01
